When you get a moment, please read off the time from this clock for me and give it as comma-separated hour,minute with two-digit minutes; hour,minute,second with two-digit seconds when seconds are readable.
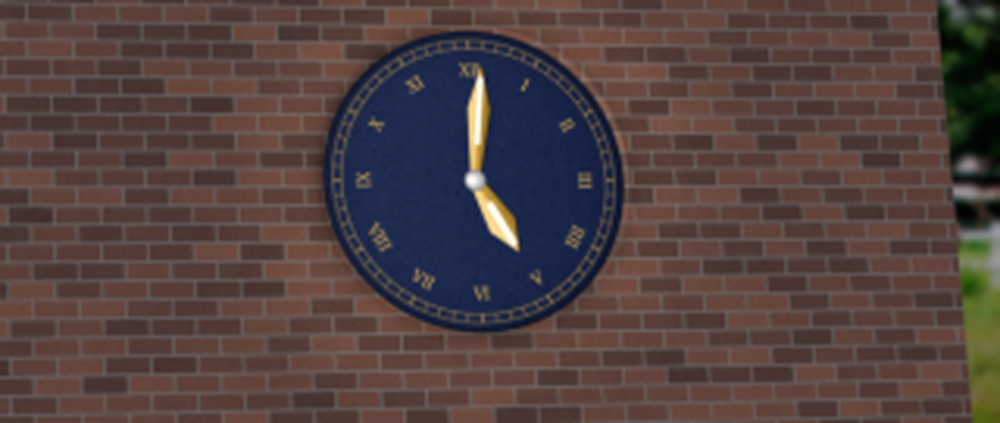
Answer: 5,01
